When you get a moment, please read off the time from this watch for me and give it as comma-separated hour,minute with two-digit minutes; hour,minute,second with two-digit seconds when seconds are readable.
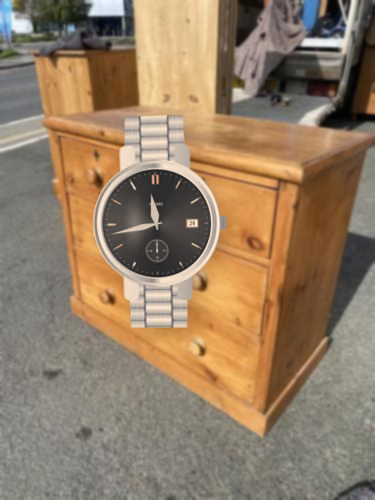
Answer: 11,43
